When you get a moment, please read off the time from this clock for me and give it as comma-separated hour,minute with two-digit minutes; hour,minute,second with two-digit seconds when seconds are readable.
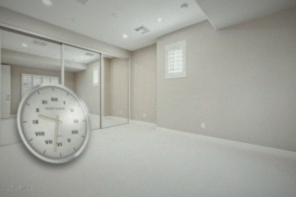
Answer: 9,32
